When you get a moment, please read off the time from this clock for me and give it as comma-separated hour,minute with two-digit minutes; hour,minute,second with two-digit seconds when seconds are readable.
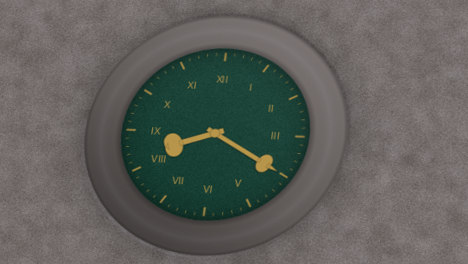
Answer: 8,20
